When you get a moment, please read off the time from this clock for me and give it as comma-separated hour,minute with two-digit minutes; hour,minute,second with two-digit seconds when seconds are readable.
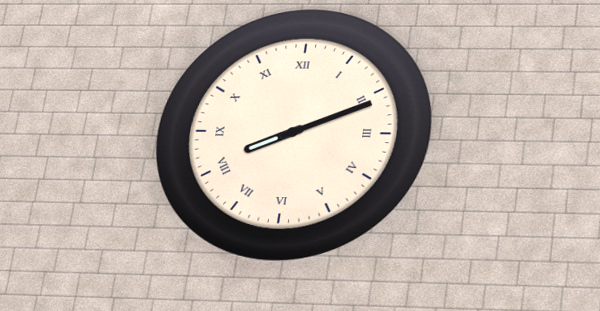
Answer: 8,11
